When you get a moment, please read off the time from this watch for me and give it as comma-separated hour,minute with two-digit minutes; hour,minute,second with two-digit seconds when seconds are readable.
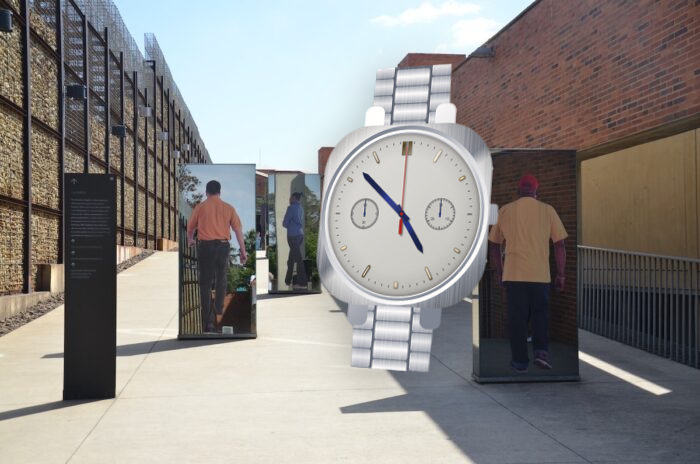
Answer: 4,52
